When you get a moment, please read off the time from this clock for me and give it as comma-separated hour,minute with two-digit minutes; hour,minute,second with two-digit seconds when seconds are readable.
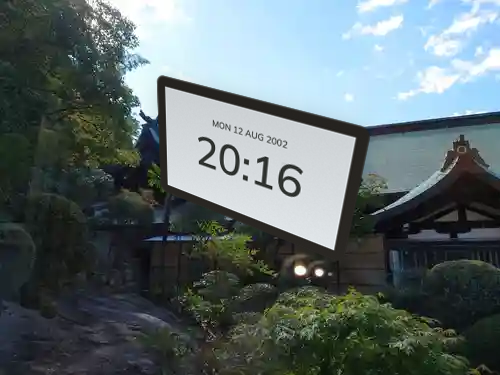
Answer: 20,16
